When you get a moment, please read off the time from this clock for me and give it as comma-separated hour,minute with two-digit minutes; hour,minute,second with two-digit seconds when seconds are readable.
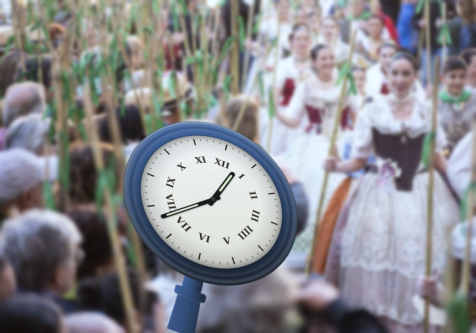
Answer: 12,38
